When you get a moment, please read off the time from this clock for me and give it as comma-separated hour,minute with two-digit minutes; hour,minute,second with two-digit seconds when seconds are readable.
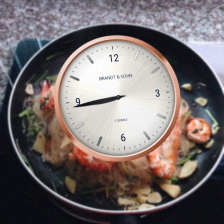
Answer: 8,44
